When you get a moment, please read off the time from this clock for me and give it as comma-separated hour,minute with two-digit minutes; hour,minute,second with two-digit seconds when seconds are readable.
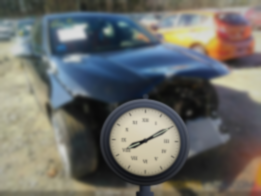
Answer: 8,10
